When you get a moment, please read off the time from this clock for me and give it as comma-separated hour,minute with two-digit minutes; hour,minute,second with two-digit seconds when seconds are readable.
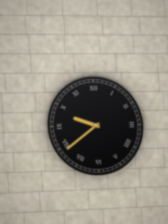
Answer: 9,39
